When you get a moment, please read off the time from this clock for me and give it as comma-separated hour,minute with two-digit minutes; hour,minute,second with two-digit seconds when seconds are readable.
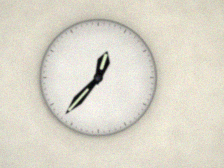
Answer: 12,37
